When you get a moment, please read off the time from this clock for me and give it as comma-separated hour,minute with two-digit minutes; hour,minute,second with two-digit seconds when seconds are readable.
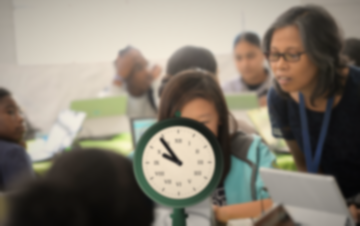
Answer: 9,54
